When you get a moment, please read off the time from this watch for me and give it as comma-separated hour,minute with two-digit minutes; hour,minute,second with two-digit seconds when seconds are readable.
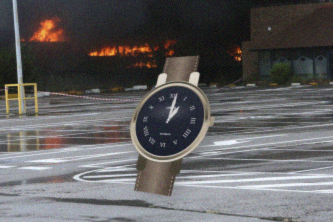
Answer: 1,01
